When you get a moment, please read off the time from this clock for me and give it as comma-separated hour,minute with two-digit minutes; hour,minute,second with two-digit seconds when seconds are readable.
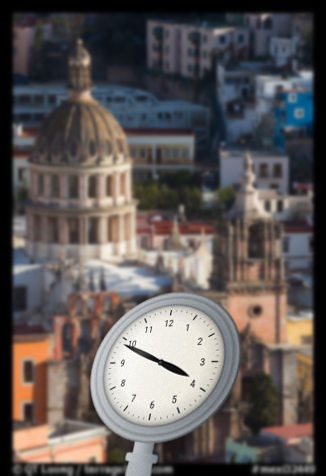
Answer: 3,49
